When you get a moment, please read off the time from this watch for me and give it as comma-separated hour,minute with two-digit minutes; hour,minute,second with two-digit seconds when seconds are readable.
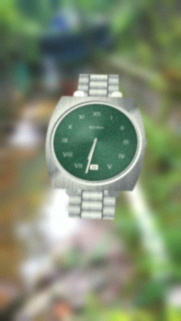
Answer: 6,32
